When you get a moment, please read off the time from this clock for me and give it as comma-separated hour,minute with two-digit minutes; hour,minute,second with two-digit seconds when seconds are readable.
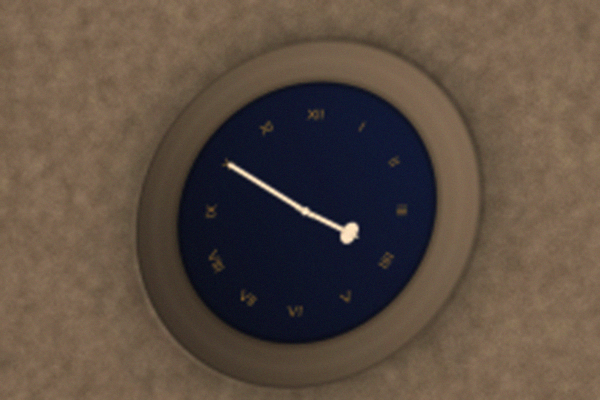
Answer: 3,50
